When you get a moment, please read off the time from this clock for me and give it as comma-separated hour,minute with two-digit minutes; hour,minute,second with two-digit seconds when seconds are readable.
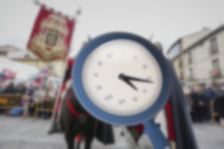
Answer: 5,21
